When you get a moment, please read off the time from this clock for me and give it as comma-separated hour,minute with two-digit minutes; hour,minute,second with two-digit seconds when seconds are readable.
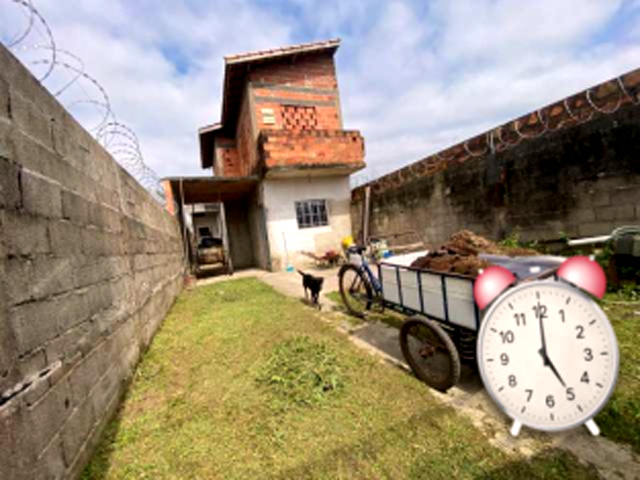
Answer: 5,00
